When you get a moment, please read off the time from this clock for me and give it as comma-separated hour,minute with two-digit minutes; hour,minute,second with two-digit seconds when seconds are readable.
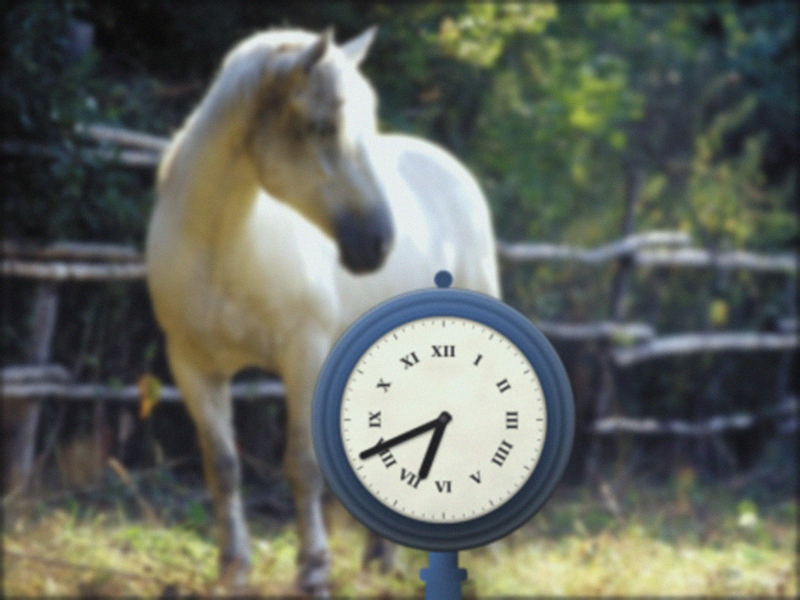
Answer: 6,41
